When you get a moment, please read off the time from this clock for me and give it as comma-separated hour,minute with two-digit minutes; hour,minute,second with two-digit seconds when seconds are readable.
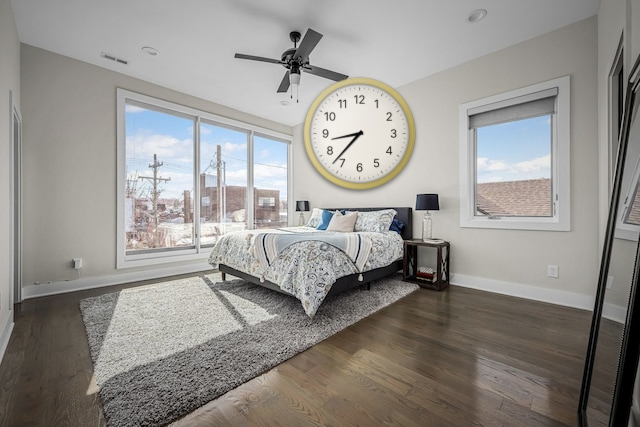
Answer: 8,37
